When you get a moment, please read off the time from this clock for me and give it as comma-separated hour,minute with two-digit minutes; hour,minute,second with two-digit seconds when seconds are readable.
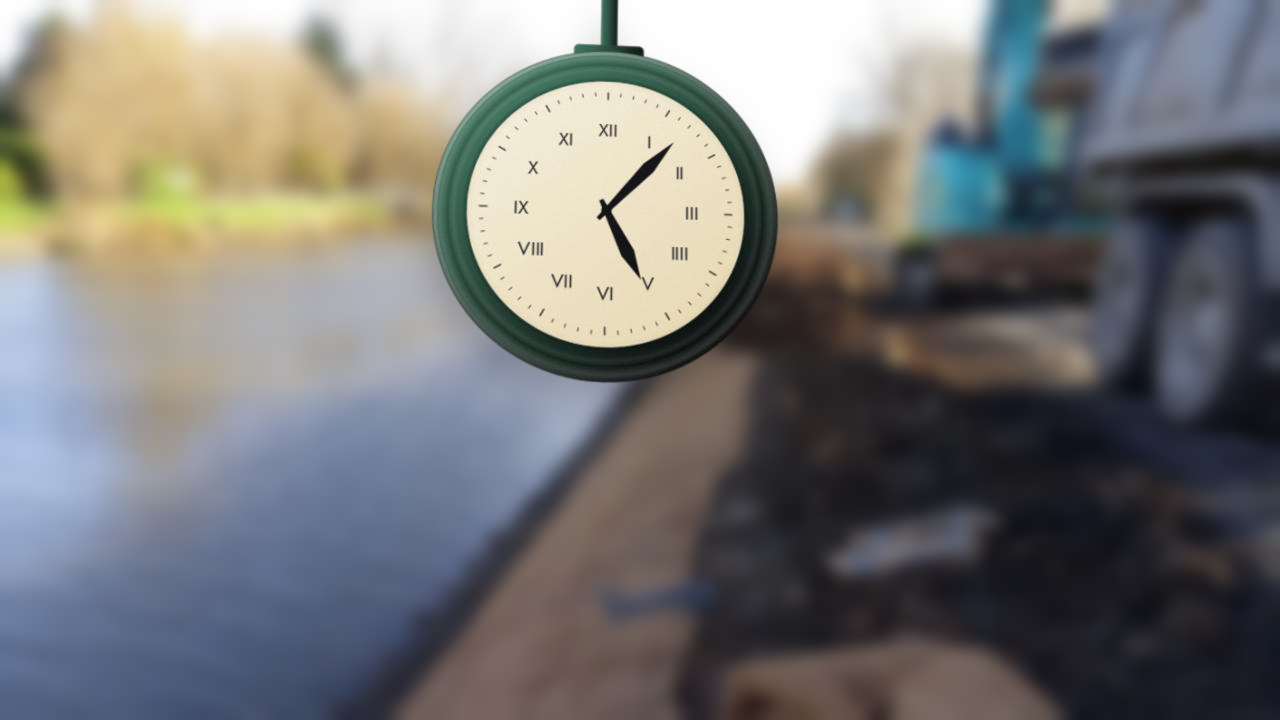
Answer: 5,07
